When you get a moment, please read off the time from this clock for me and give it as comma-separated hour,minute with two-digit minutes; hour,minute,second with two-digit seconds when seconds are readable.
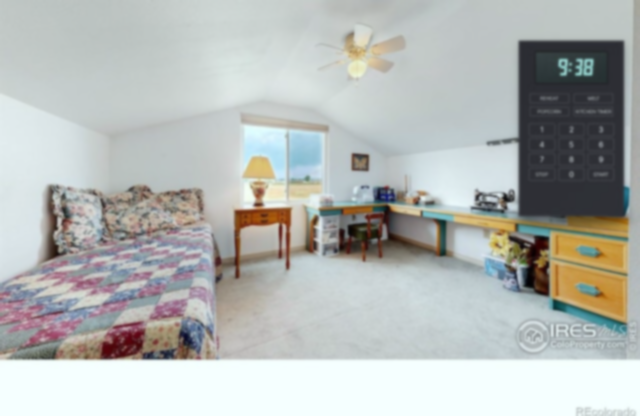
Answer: 9,38
